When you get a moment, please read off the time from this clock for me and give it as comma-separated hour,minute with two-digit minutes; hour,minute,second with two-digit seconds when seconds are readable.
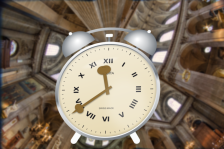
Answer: 11,39
